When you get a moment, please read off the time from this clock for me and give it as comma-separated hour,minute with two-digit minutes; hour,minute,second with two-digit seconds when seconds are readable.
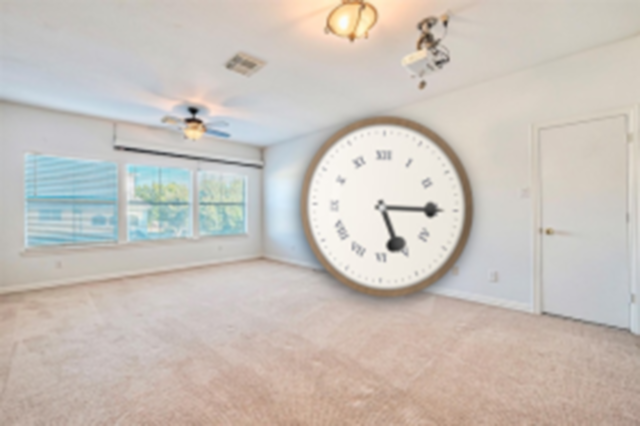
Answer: 5,15
